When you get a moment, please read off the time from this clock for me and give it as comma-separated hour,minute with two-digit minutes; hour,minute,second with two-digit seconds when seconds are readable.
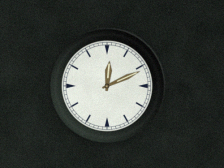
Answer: 12,11
